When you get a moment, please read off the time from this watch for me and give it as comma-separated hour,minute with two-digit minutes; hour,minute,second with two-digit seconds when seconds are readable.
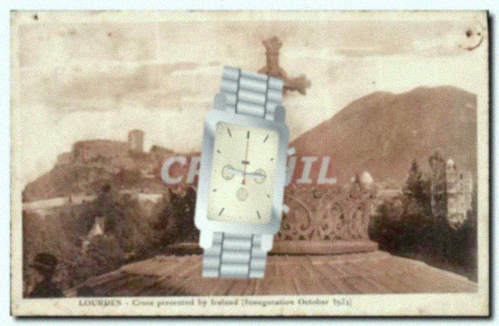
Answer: 9,15
